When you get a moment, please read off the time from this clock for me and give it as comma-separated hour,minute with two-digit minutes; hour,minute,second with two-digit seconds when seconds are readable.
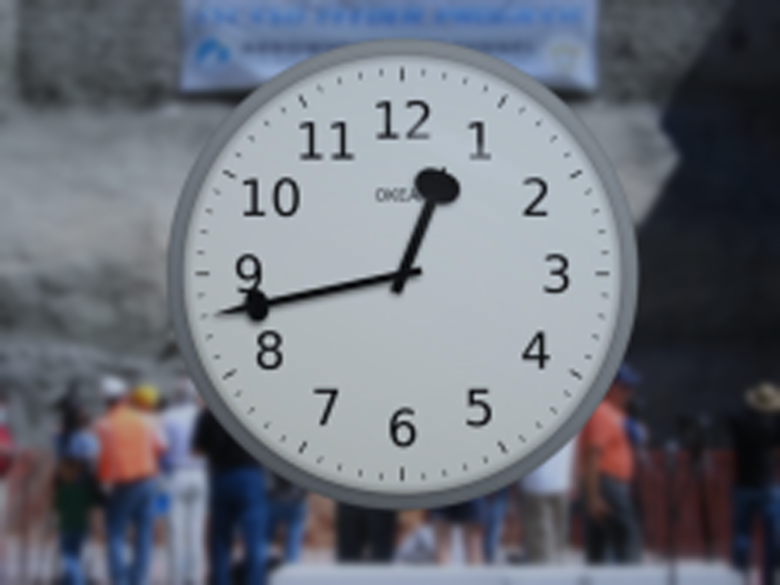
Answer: 12,43
